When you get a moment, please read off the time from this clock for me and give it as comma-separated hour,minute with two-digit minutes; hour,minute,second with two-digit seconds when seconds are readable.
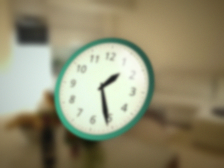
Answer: 1,26
